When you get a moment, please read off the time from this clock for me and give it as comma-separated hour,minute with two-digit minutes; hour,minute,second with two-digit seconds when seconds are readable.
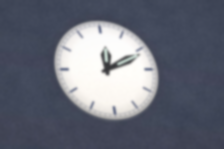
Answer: 12,11
